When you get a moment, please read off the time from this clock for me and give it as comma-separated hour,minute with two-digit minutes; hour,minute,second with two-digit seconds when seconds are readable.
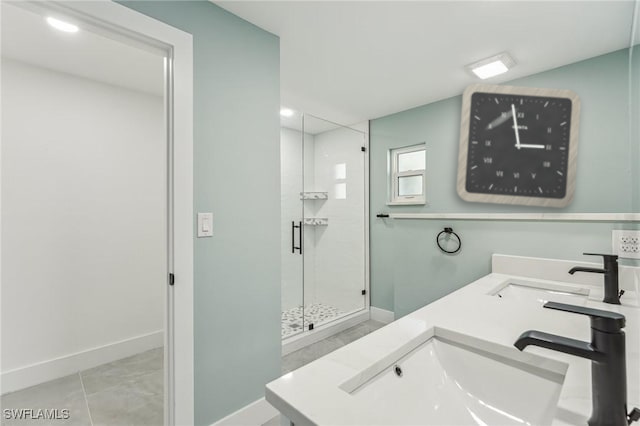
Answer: 2,58
